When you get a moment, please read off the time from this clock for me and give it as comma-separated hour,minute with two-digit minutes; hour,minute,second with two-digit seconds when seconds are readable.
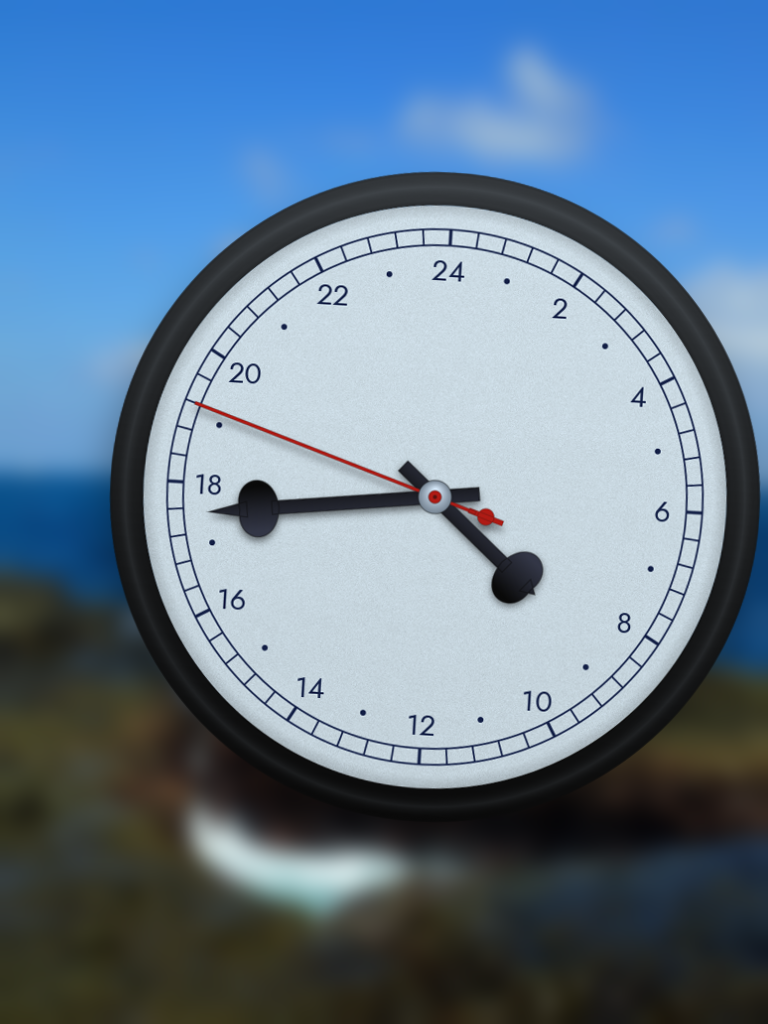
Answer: 8,43,48
